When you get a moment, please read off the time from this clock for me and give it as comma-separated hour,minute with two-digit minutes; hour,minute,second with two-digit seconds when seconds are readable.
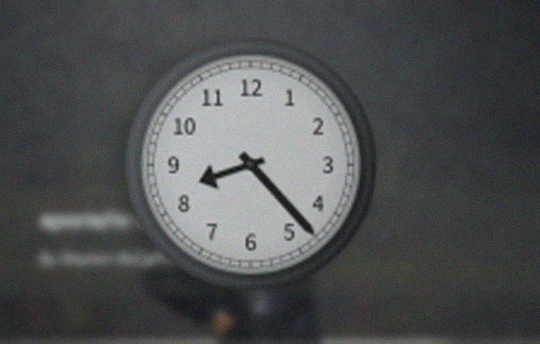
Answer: 8,23
